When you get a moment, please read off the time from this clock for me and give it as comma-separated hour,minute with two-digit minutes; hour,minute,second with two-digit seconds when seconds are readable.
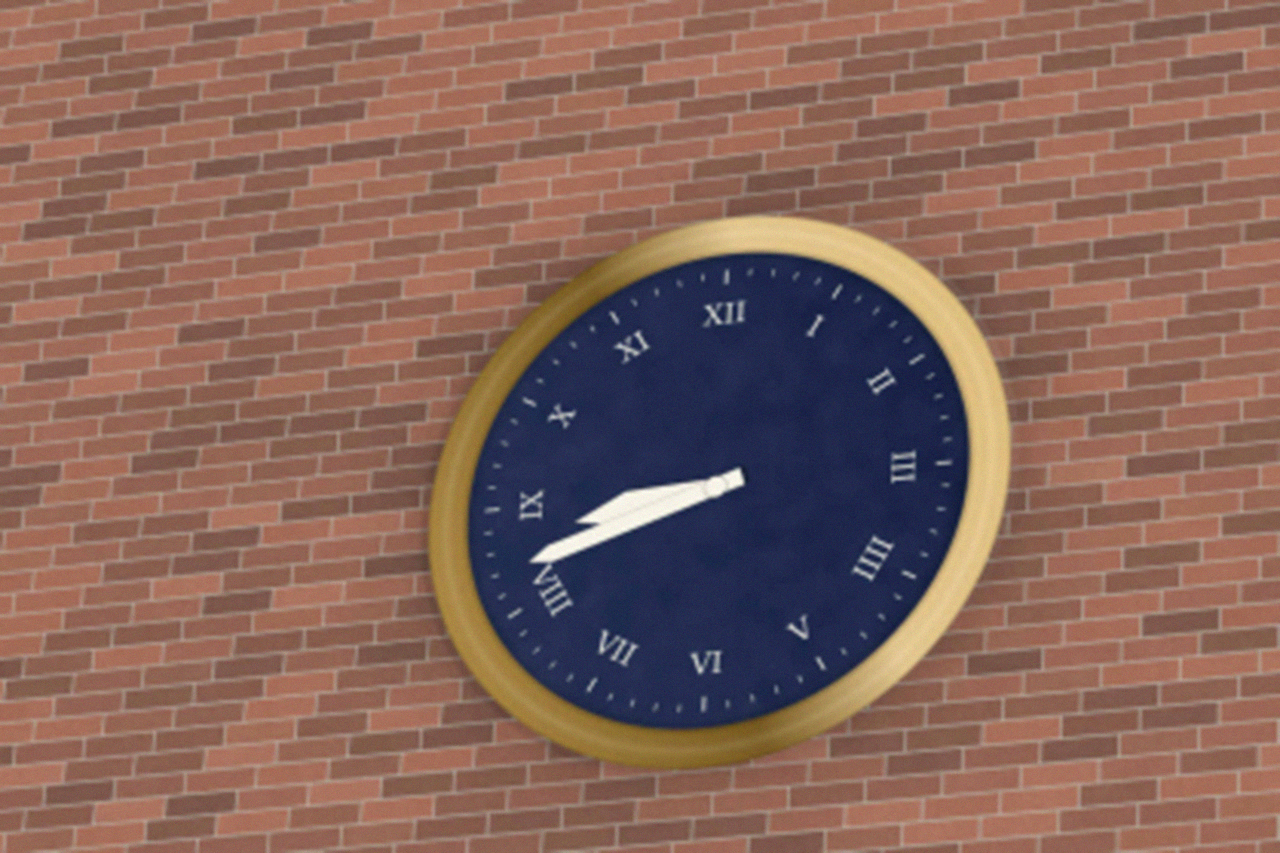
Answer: 8,42
